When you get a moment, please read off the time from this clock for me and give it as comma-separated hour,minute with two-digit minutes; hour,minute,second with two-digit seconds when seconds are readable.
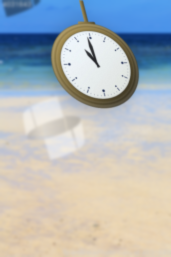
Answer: 10,59
